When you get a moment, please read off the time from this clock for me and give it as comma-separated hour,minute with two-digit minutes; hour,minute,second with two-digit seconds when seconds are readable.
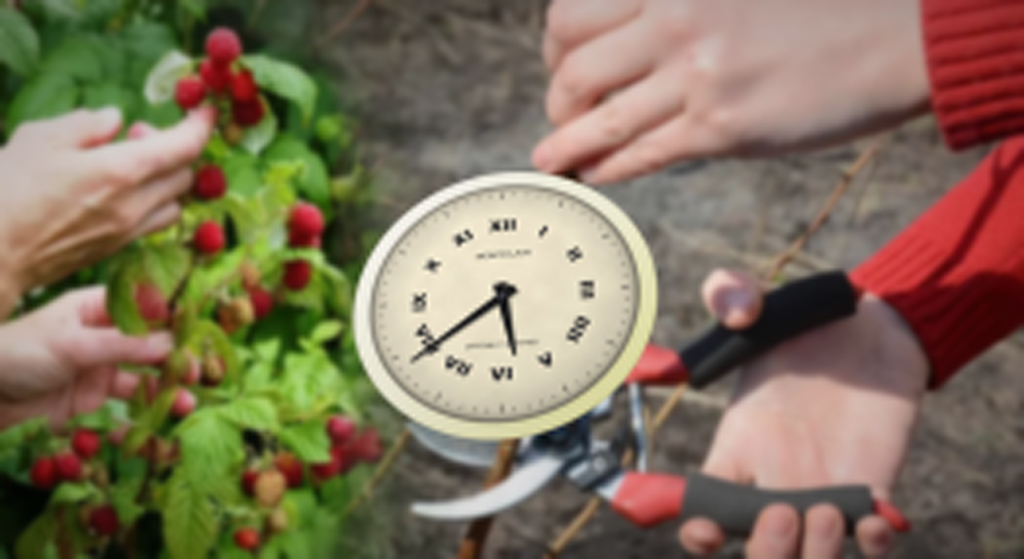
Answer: 5,39
